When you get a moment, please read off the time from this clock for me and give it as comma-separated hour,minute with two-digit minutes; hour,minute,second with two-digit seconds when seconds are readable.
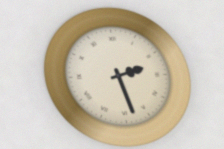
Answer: 2,28
